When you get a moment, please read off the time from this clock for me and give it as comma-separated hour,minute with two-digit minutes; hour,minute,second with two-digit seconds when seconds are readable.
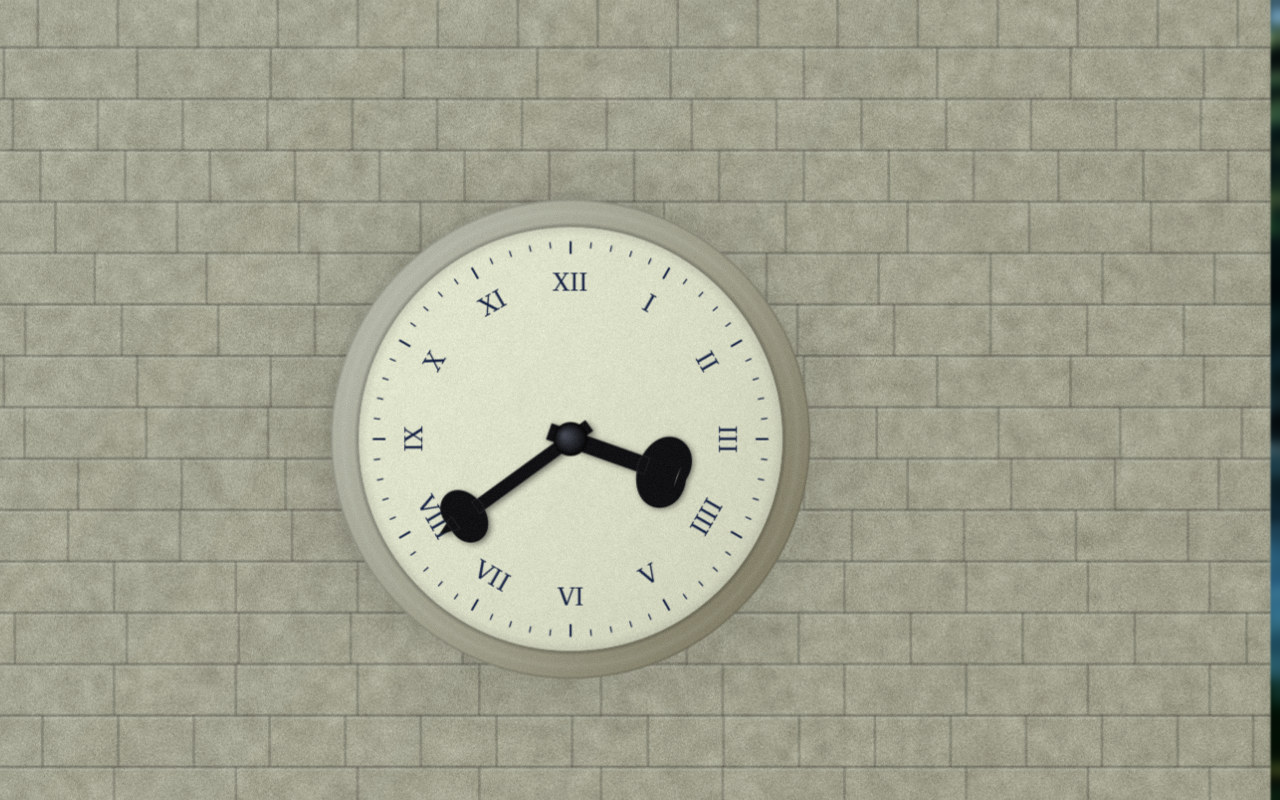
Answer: 3,39
